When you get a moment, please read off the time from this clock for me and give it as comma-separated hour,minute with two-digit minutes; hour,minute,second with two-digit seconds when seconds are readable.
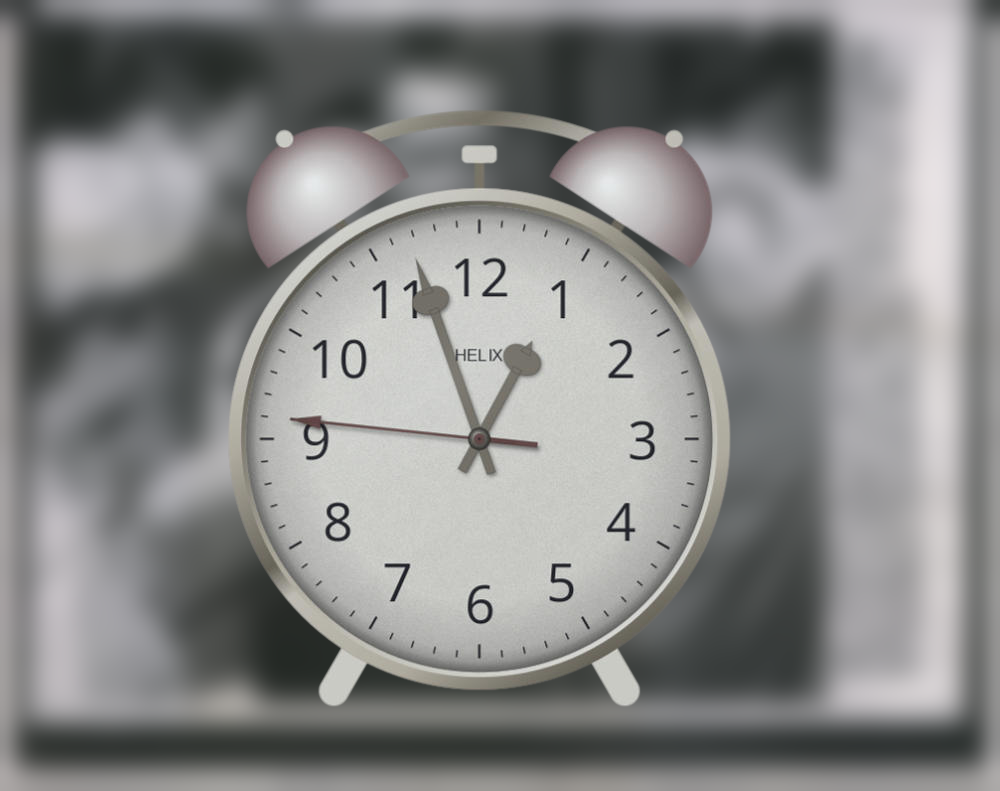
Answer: 12,56,46
